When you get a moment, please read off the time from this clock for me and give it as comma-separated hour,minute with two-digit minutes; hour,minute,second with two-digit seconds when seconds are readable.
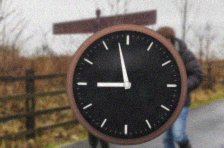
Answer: 8,58
